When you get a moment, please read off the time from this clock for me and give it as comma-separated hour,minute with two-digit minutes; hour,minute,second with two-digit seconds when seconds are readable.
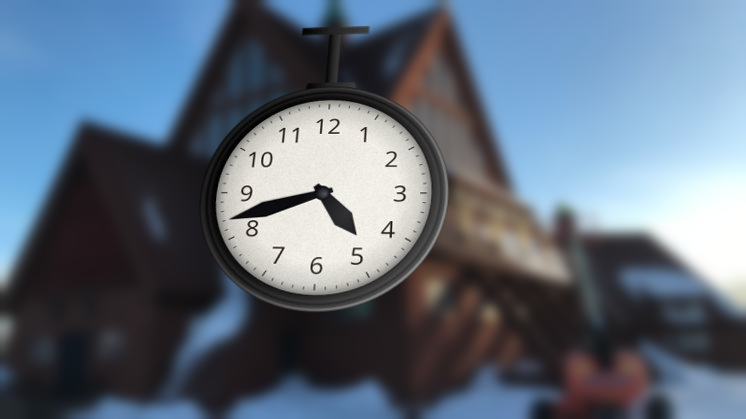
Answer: 4,42
